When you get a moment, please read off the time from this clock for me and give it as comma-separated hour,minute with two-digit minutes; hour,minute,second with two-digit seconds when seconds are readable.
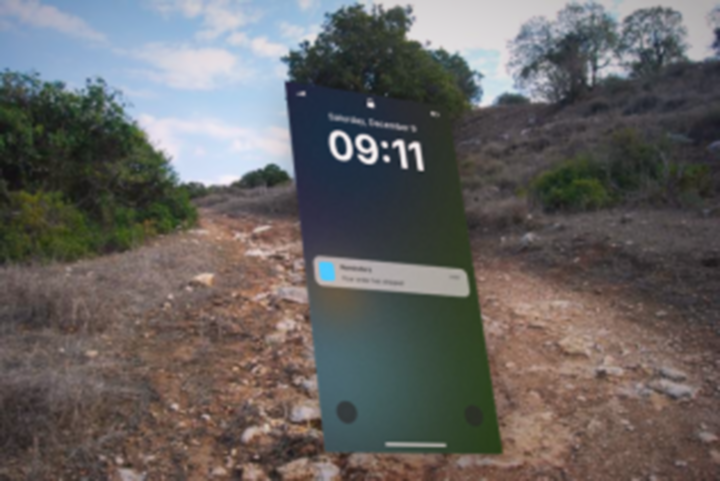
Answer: 9,11
